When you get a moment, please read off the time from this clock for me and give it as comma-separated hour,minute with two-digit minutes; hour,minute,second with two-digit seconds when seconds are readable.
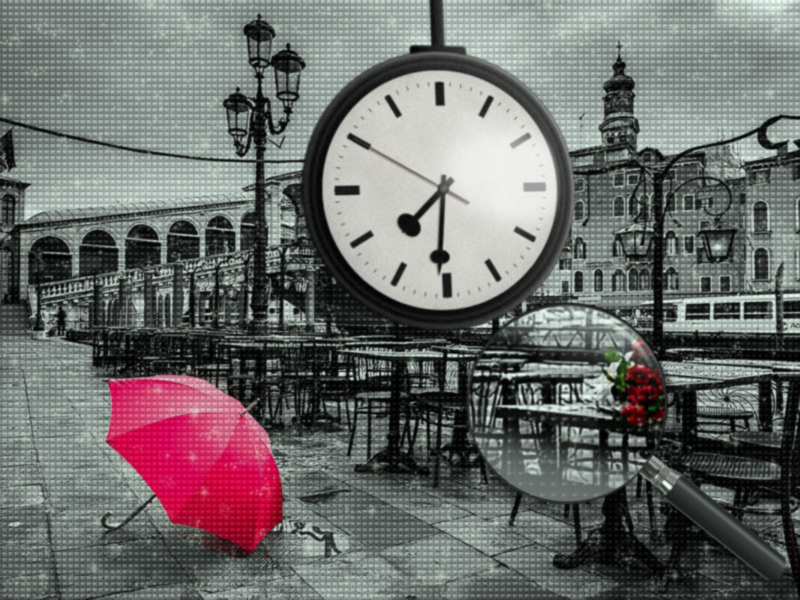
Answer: 7,30,50
